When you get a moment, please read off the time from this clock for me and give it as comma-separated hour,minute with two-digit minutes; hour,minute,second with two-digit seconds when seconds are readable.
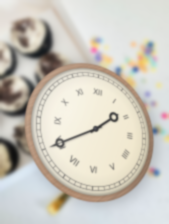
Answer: 1,40
